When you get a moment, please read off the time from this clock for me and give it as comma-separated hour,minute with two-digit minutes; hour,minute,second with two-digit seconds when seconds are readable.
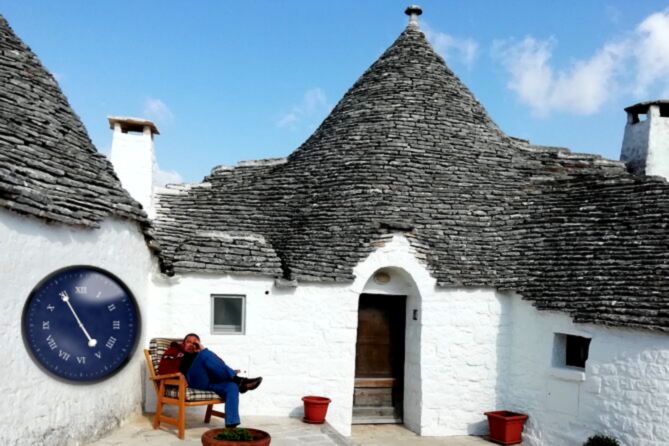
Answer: 4,55
